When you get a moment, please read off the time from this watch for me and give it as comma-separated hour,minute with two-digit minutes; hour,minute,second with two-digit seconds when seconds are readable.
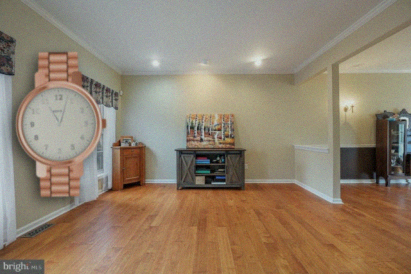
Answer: 11,03
